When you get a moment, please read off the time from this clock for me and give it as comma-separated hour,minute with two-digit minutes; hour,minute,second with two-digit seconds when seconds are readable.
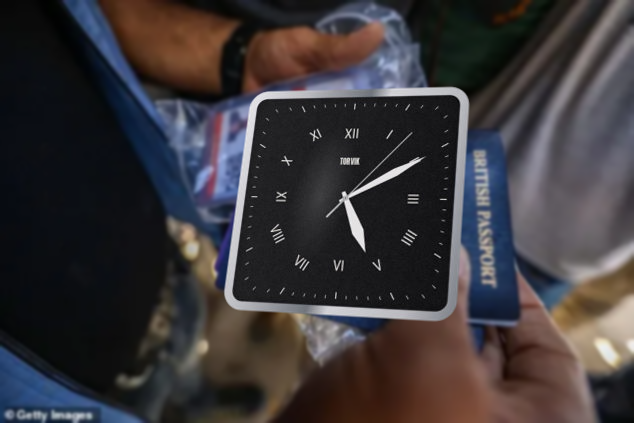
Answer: 5,10,07
